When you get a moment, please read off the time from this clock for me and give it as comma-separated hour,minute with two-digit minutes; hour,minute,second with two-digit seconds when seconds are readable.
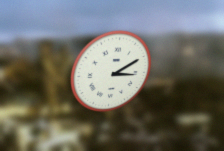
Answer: 3,10
